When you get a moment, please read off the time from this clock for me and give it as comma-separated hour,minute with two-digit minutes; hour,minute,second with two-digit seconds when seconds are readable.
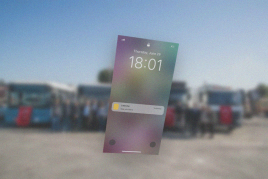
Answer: 18,01
